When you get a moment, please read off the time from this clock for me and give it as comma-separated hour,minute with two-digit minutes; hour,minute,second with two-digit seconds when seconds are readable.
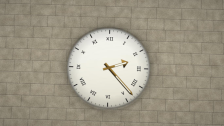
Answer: 2,23
